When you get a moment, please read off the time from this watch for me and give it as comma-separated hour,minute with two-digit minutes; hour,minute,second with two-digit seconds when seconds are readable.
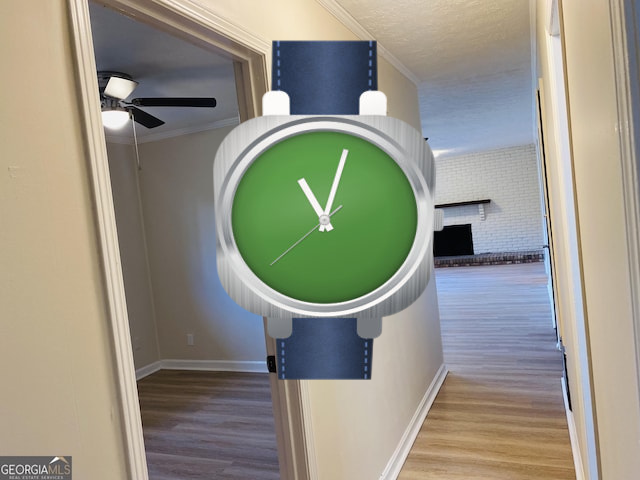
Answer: 11,02,38
